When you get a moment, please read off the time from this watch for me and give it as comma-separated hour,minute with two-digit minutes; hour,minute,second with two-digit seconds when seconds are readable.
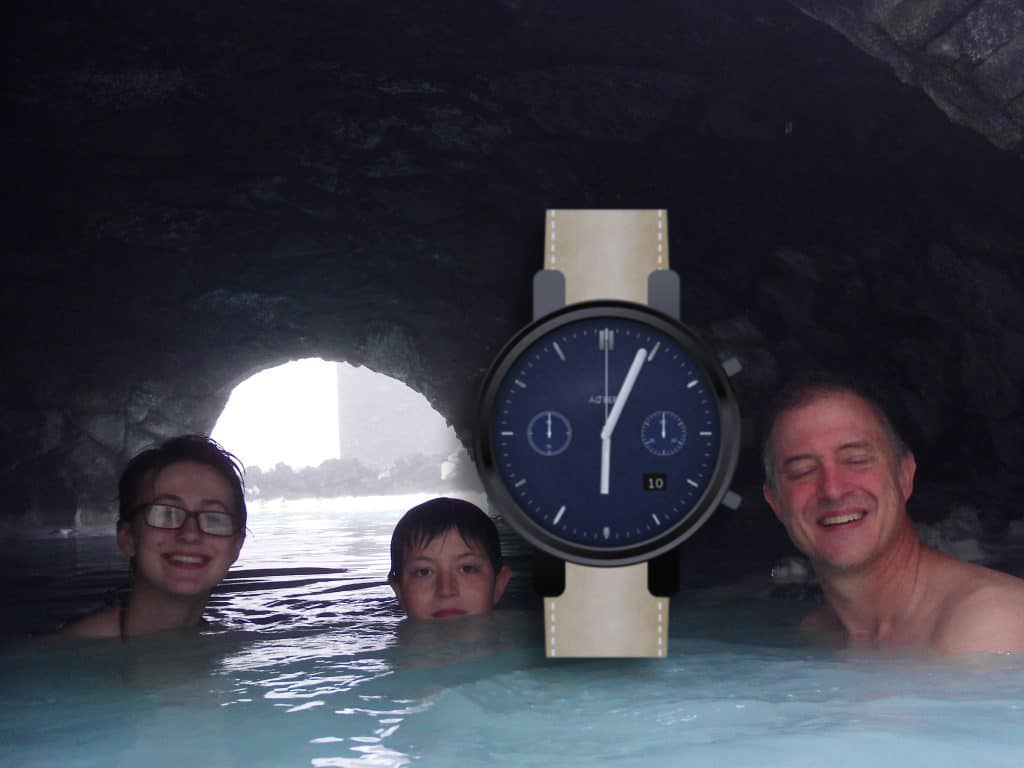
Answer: 6,04
